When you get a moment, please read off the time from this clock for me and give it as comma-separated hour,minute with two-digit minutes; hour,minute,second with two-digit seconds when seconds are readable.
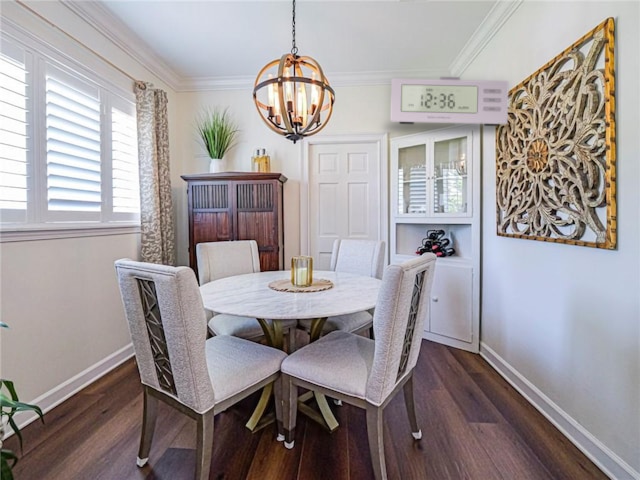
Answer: 12,36
